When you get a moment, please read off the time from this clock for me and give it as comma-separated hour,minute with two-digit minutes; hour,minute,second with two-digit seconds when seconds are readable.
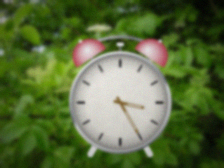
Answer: 3,25
